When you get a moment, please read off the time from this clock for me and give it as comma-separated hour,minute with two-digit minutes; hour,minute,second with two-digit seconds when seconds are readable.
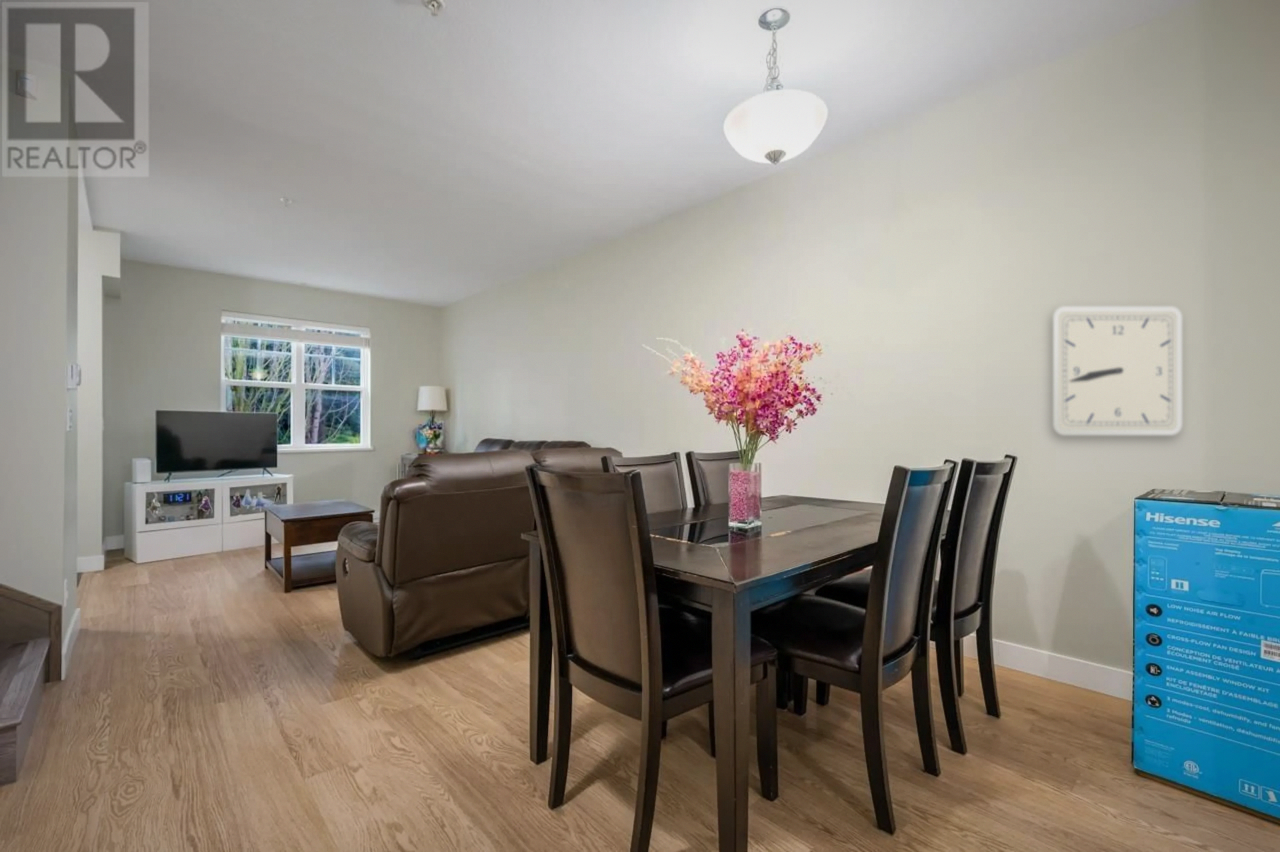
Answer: 8,43
